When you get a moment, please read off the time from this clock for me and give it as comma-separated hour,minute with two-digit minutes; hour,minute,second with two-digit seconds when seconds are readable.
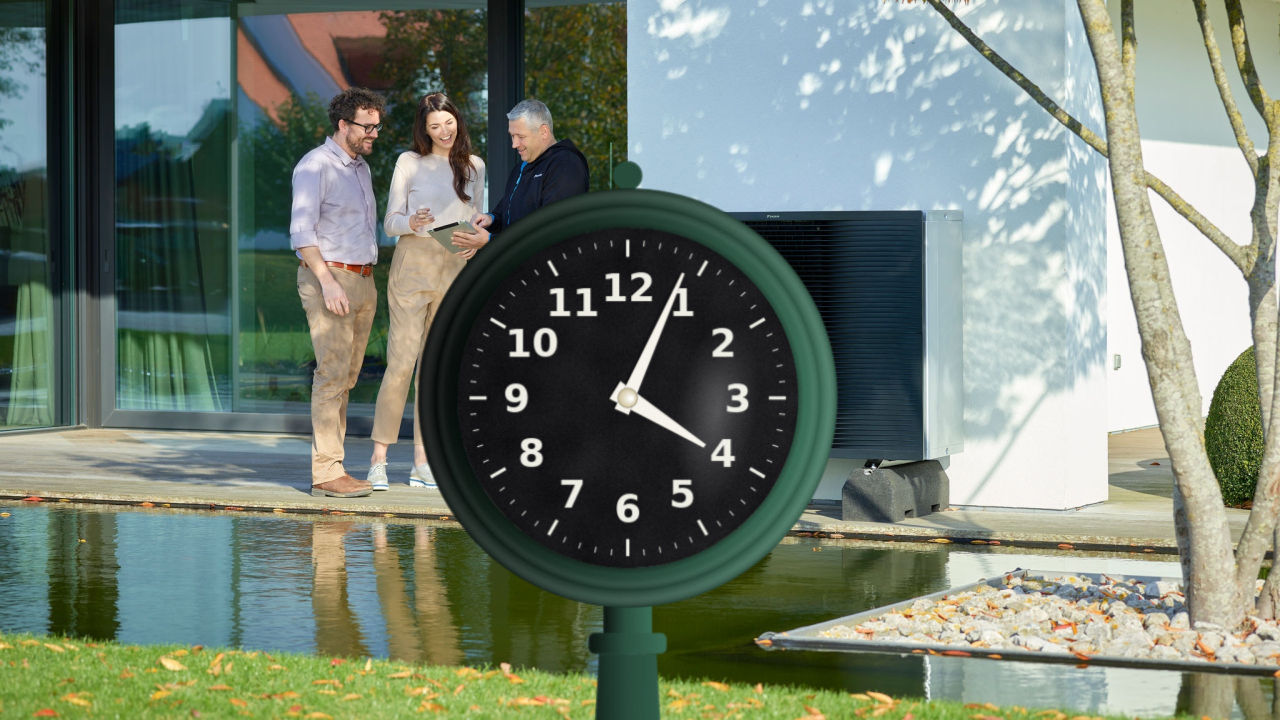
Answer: 4,04
